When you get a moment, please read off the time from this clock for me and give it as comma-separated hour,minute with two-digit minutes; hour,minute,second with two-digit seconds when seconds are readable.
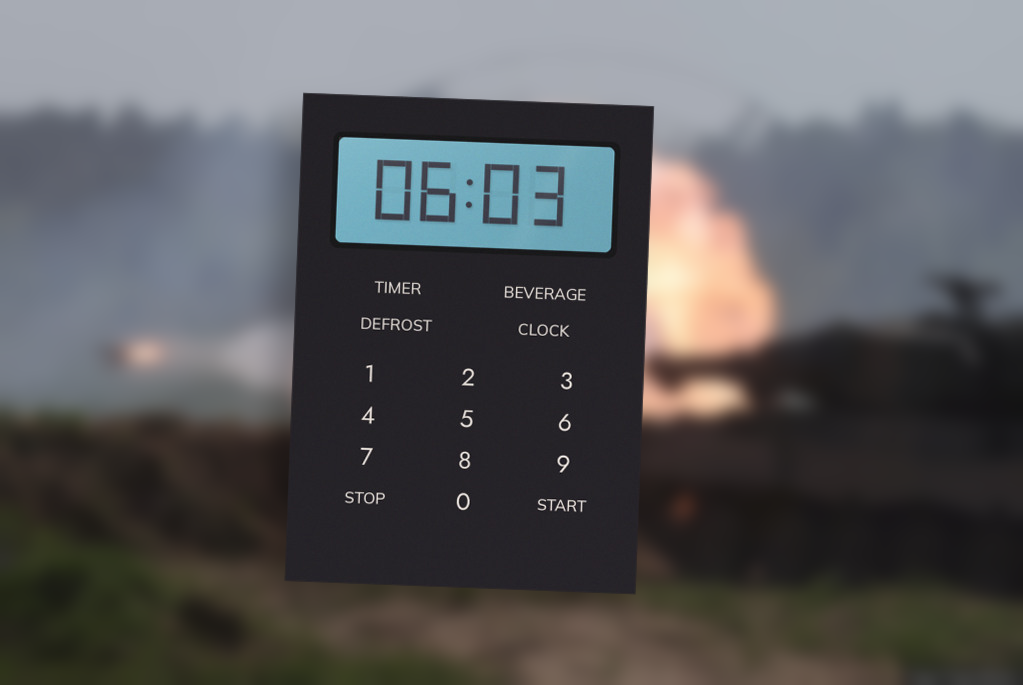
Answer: 6,03
